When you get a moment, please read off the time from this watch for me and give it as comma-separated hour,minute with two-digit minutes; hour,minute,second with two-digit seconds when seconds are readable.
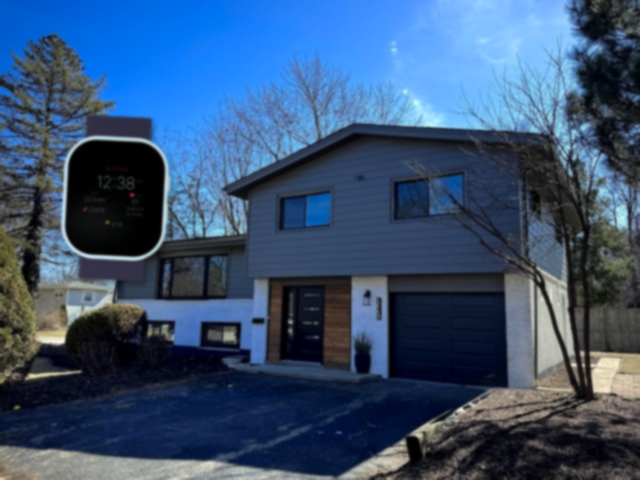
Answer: 12,38
